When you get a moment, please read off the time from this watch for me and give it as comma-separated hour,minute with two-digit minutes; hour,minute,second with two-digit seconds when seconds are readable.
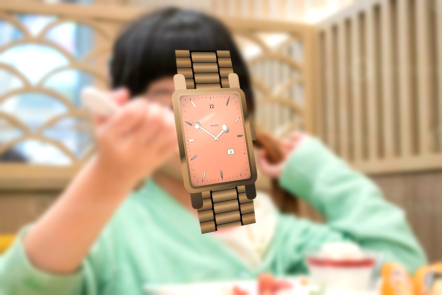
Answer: 1,51
